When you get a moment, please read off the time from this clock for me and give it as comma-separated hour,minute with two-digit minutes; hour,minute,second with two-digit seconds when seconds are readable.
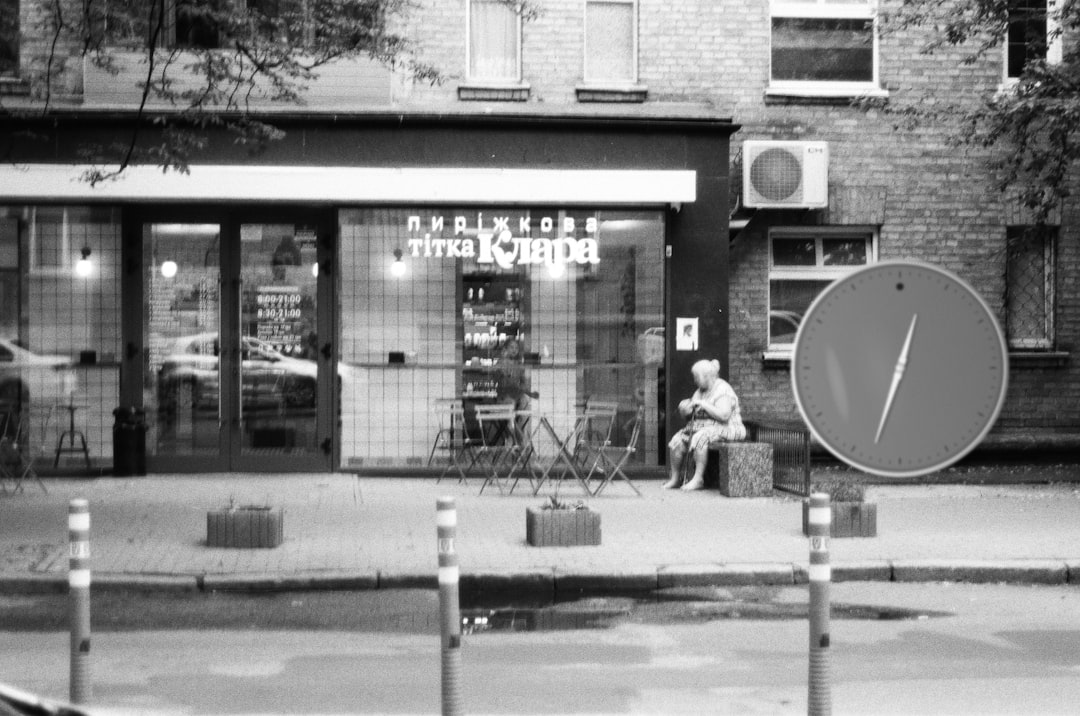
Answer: 12,33
